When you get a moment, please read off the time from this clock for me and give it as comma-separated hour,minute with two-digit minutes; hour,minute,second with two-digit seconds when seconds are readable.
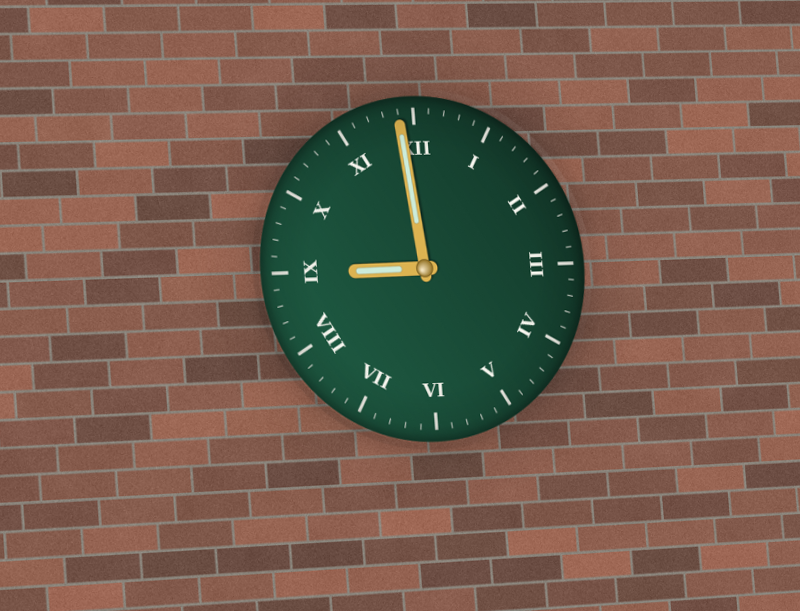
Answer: 8,59
